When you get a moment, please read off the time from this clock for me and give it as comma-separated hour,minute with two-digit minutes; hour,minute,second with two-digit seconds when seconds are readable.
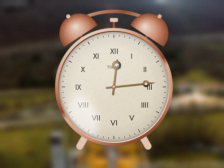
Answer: 12,14
